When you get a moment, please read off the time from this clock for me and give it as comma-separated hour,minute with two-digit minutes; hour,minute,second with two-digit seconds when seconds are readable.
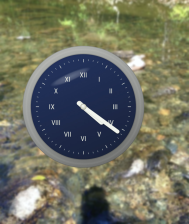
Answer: 4,21
